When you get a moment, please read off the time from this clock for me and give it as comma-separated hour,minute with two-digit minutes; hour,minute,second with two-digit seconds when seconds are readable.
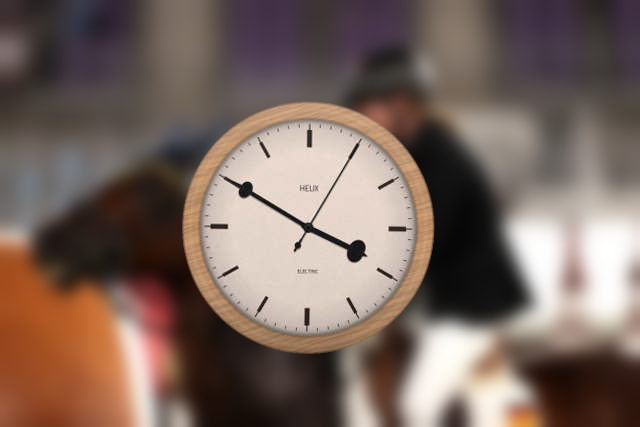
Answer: 3,50,05
